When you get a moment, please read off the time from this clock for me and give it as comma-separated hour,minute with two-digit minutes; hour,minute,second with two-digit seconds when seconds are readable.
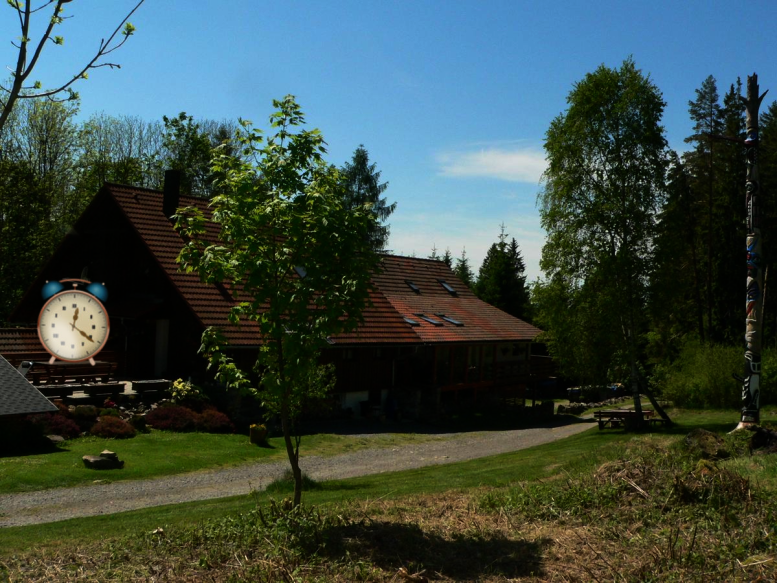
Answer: 12,21
